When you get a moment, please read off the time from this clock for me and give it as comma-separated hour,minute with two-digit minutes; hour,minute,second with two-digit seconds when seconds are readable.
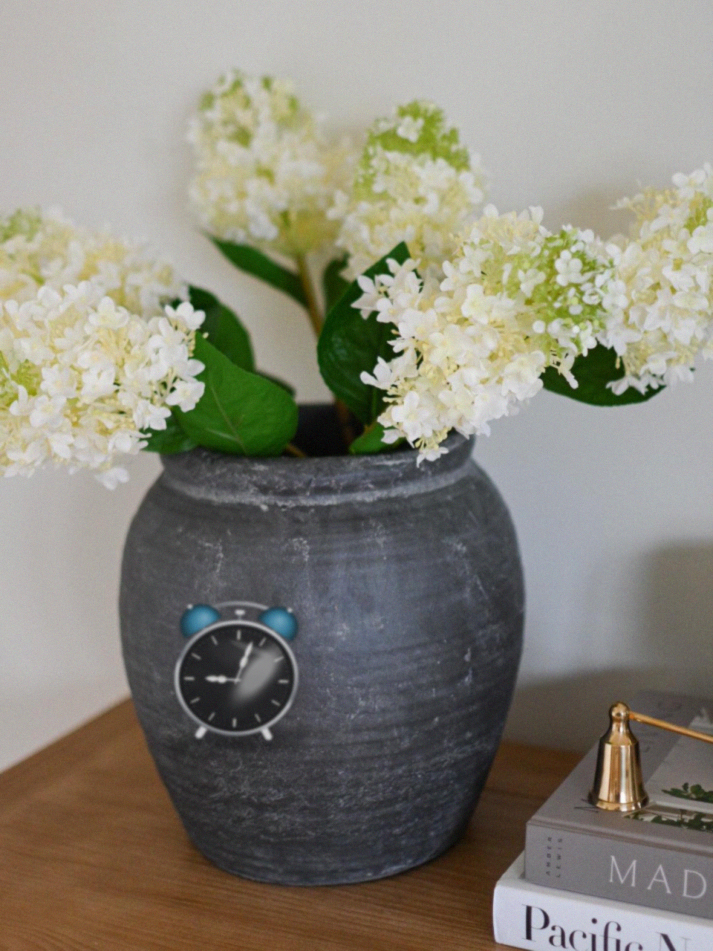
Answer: 9,03
